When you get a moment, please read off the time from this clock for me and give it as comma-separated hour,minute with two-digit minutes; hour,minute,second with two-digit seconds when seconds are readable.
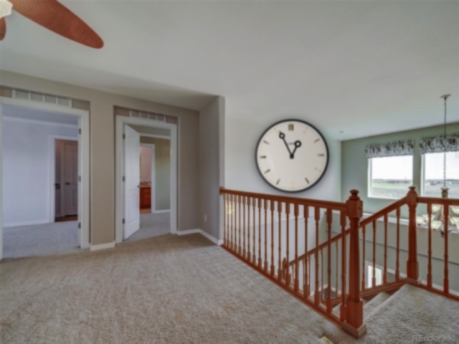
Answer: 12,56
